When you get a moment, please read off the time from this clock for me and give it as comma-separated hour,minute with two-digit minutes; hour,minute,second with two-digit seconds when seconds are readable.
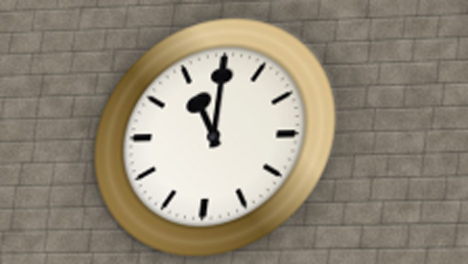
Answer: 11,00
